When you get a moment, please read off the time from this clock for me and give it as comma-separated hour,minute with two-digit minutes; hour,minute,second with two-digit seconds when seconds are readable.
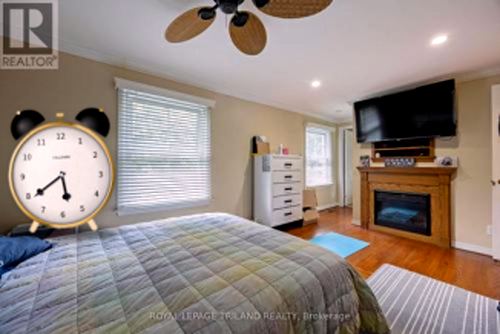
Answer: 5,39
